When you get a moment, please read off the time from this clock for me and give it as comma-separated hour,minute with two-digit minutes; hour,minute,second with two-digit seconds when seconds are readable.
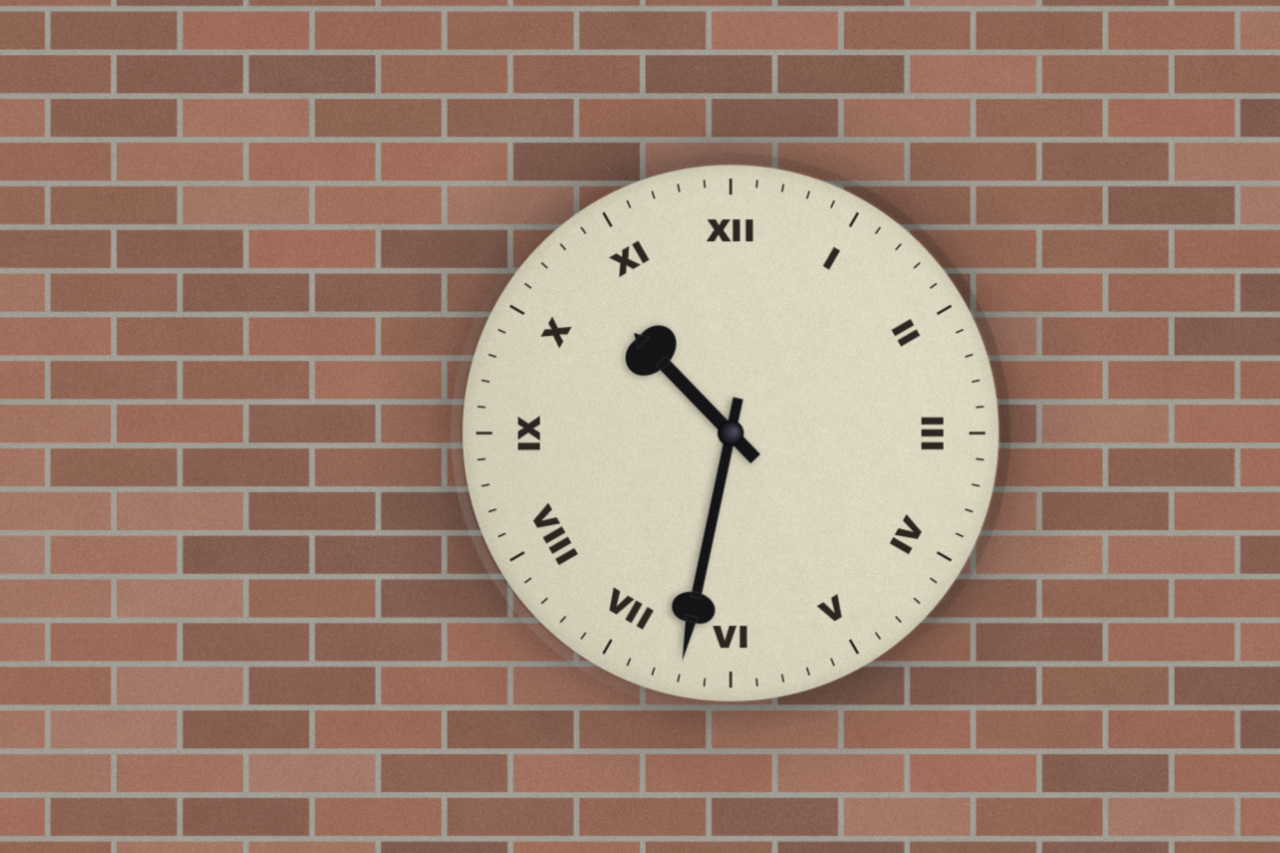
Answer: 10,32
